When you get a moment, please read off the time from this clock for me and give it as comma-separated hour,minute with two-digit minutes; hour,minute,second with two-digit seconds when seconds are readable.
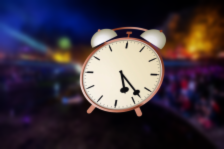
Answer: 5,23
